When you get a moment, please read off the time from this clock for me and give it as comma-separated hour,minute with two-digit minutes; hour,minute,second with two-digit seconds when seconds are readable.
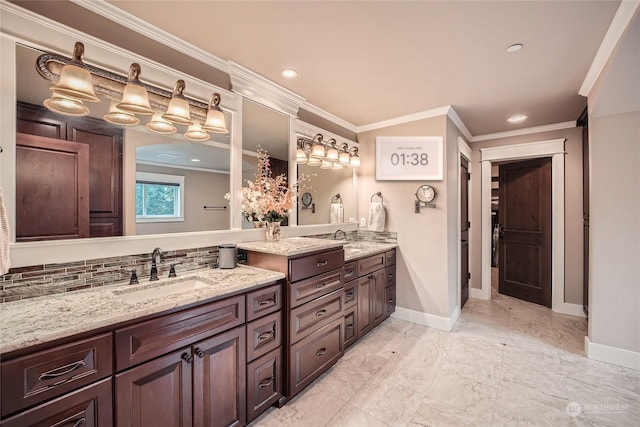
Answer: 1,38
